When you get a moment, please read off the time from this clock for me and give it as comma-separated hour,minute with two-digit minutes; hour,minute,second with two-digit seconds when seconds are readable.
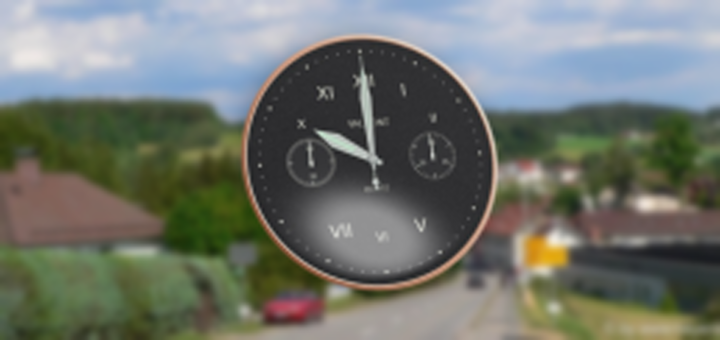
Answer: 10,00
